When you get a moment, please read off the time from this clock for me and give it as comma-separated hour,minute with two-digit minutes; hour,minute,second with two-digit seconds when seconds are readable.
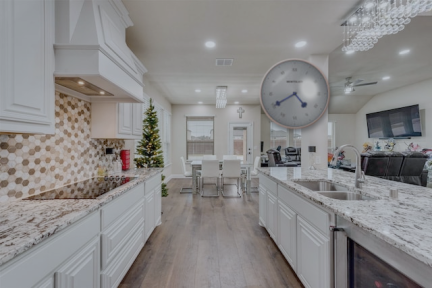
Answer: 4,40
